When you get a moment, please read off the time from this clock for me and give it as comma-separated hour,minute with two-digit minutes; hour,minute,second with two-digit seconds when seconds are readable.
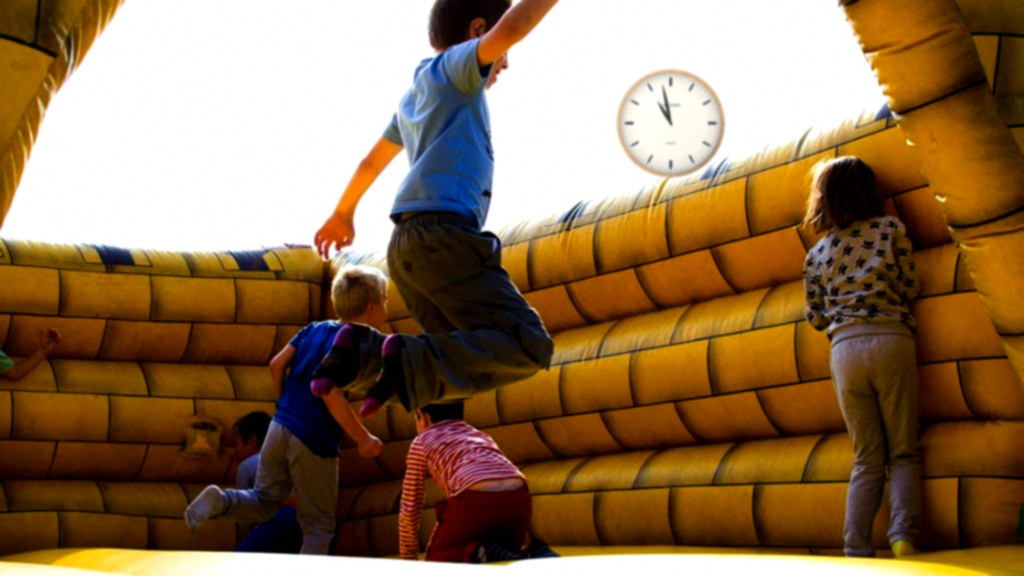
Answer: 10,58
